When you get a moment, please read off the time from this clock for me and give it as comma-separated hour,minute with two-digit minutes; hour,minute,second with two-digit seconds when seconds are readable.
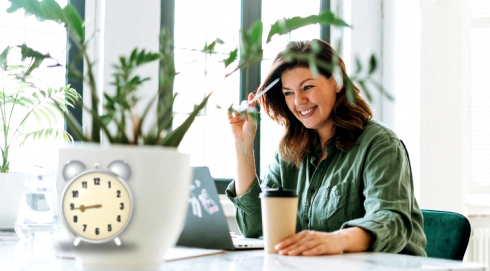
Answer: 8,44
